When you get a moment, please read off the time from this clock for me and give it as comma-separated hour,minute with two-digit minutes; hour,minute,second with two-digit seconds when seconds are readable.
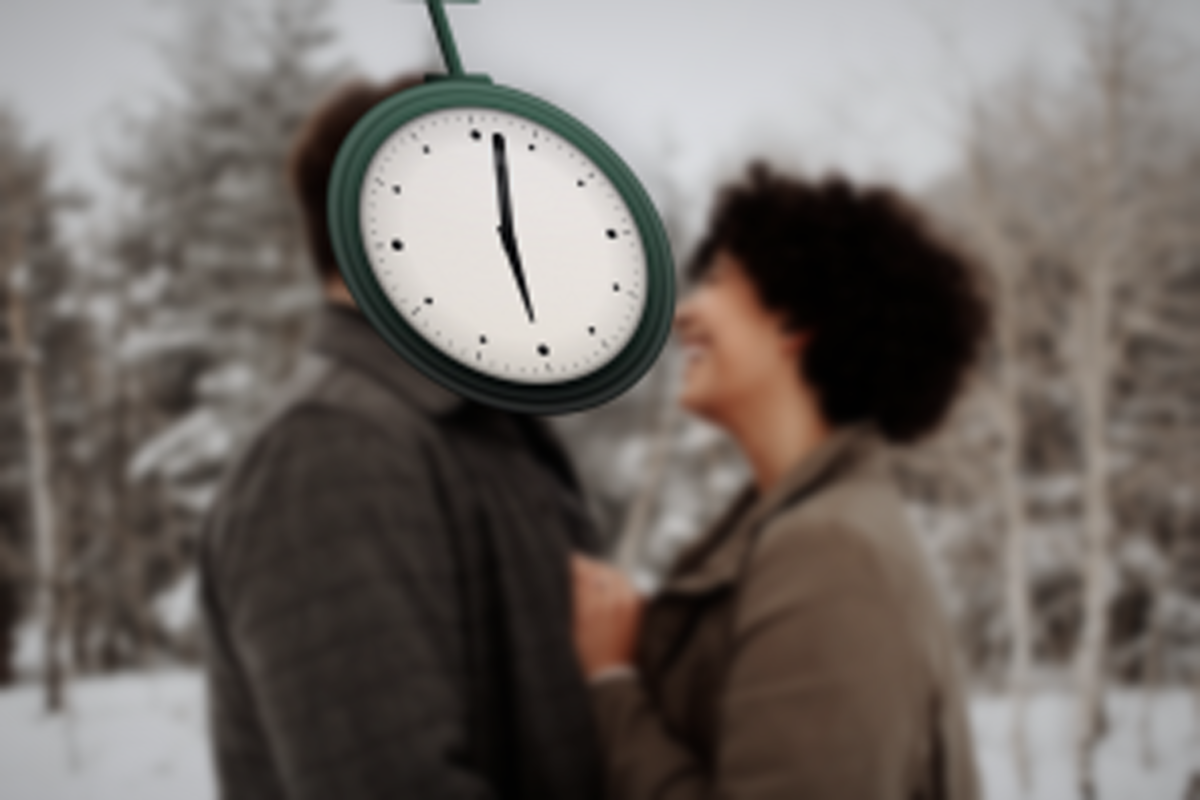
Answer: 6,02
